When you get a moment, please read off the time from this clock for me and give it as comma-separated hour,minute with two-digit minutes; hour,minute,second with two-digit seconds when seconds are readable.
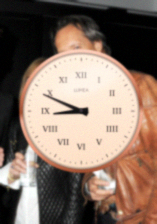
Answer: 8,49
